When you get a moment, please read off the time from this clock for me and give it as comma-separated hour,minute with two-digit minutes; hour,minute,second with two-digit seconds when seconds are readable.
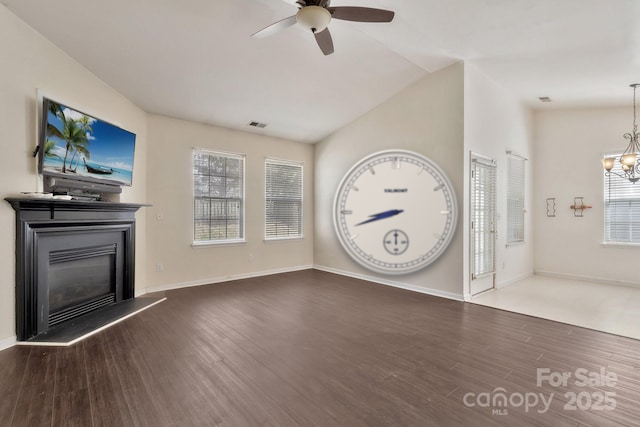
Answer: 8,42
